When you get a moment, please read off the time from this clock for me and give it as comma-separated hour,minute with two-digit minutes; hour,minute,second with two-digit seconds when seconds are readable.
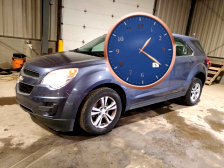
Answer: 1,21
